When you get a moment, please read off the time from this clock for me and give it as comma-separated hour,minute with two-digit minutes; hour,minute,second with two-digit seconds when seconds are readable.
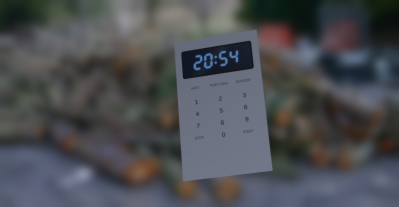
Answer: 20,54
